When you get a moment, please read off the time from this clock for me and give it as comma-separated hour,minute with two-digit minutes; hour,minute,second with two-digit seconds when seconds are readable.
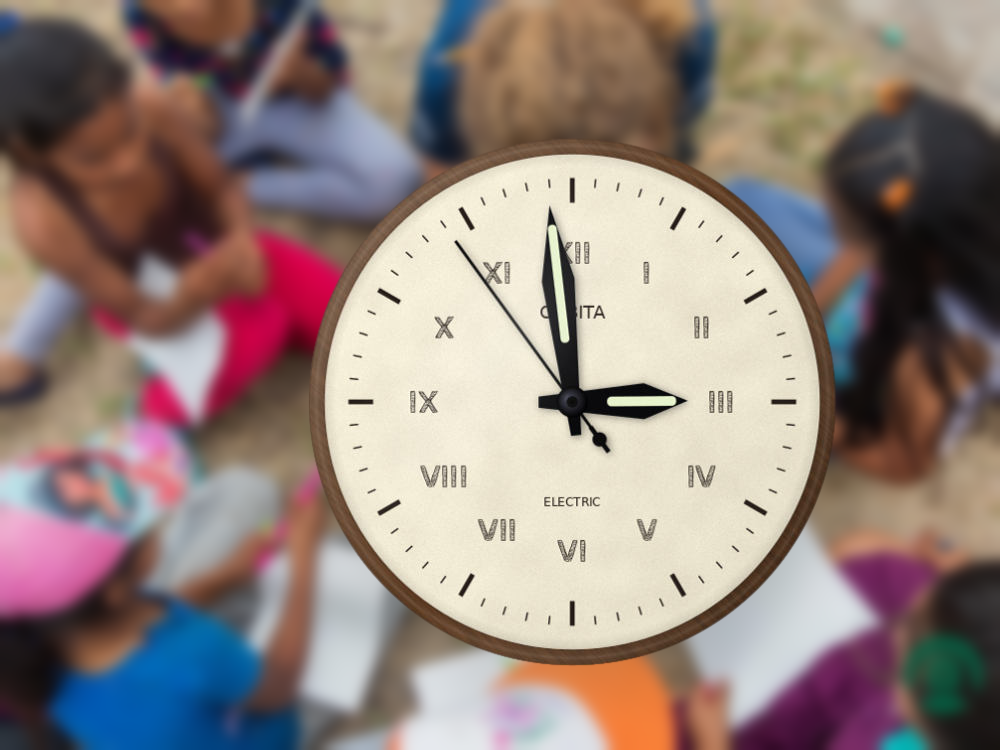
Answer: 2,58,54
